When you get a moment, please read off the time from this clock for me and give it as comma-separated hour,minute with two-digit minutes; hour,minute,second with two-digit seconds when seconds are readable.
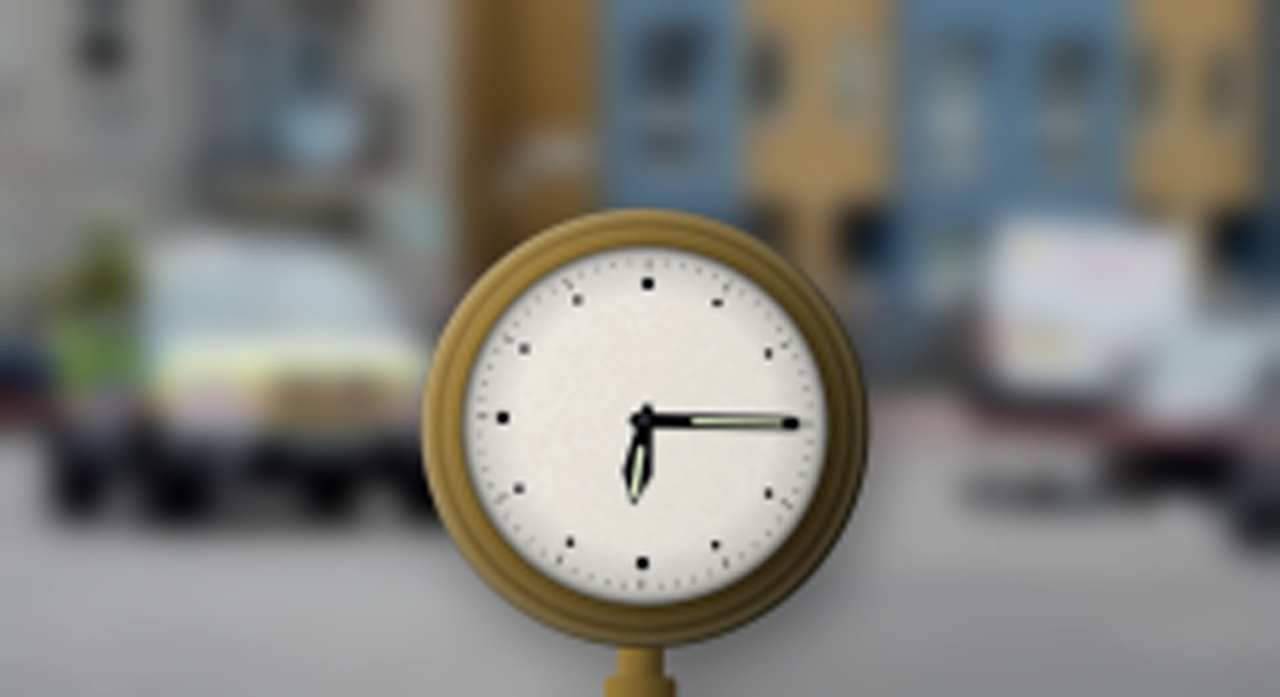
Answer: 6,15
